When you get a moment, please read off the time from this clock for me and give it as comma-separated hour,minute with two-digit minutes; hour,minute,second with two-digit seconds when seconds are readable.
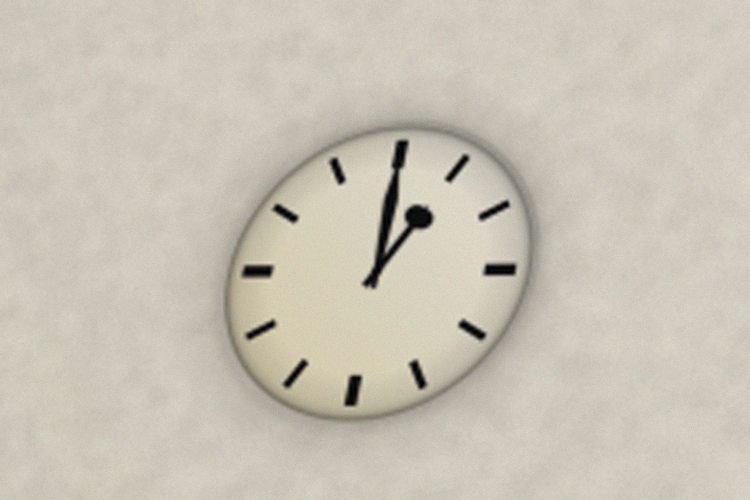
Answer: 1,00
